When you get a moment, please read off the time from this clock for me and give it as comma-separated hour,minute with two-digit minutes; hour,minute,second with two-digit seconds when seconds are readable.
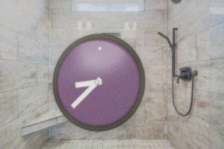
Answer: 8,37
